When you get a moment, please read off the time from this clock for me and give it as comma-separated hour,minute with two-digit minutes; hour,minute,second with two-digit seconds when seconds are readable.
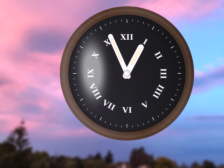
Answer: 12,56
